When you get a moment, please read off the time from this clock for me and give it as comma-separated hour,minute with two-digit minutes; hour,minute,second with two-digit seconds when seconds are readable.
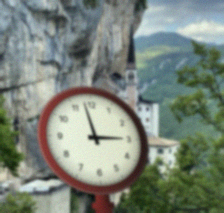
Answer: 2,58
